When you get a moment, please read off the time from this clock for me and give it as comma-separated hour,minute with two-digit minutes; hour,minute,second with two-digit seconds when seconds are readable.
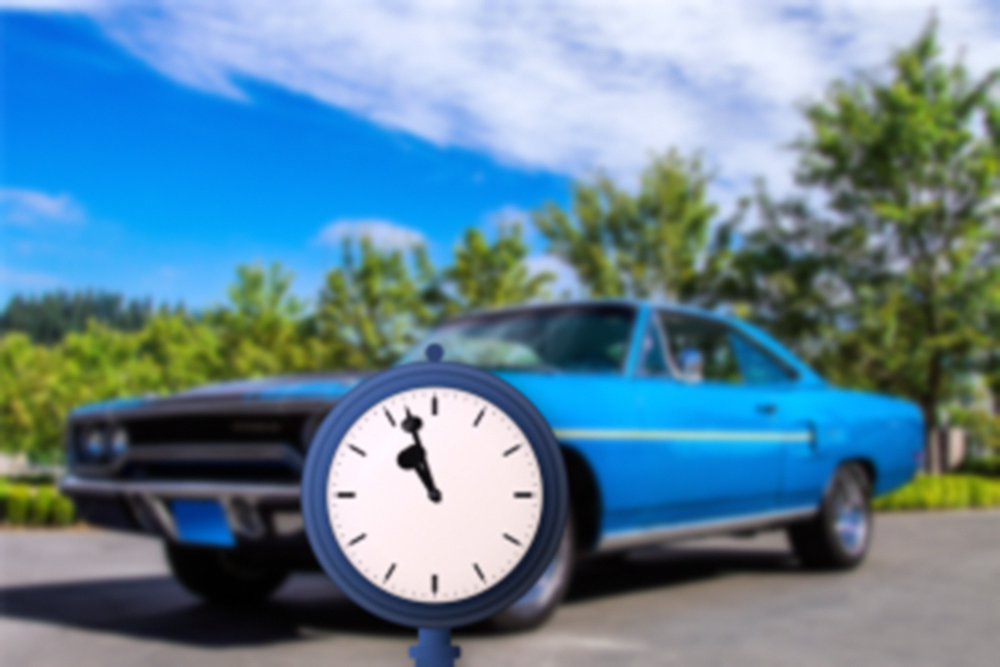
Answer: 10,57
